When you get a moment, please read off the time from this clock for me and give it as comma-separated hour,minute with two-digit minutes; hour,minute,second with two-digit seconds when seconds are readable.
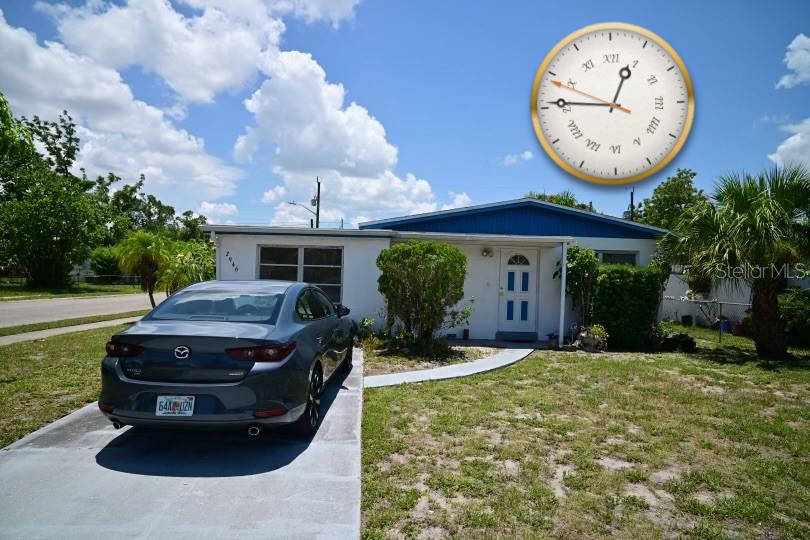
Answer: 12,45,49
